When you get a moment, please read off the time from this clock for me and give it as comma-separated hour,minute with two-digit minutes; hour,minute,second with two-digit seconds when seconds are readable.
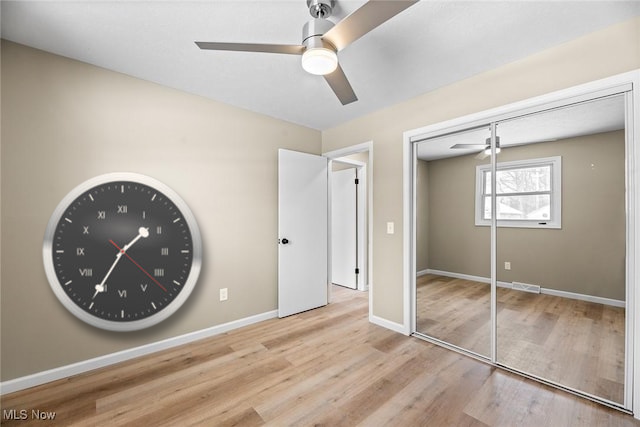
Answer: 1,35,22
